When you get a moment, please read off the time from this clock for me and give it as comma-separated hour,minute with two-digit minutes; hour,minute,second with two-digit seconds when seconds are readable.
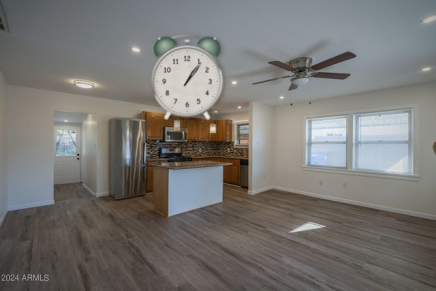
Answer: 1,06
